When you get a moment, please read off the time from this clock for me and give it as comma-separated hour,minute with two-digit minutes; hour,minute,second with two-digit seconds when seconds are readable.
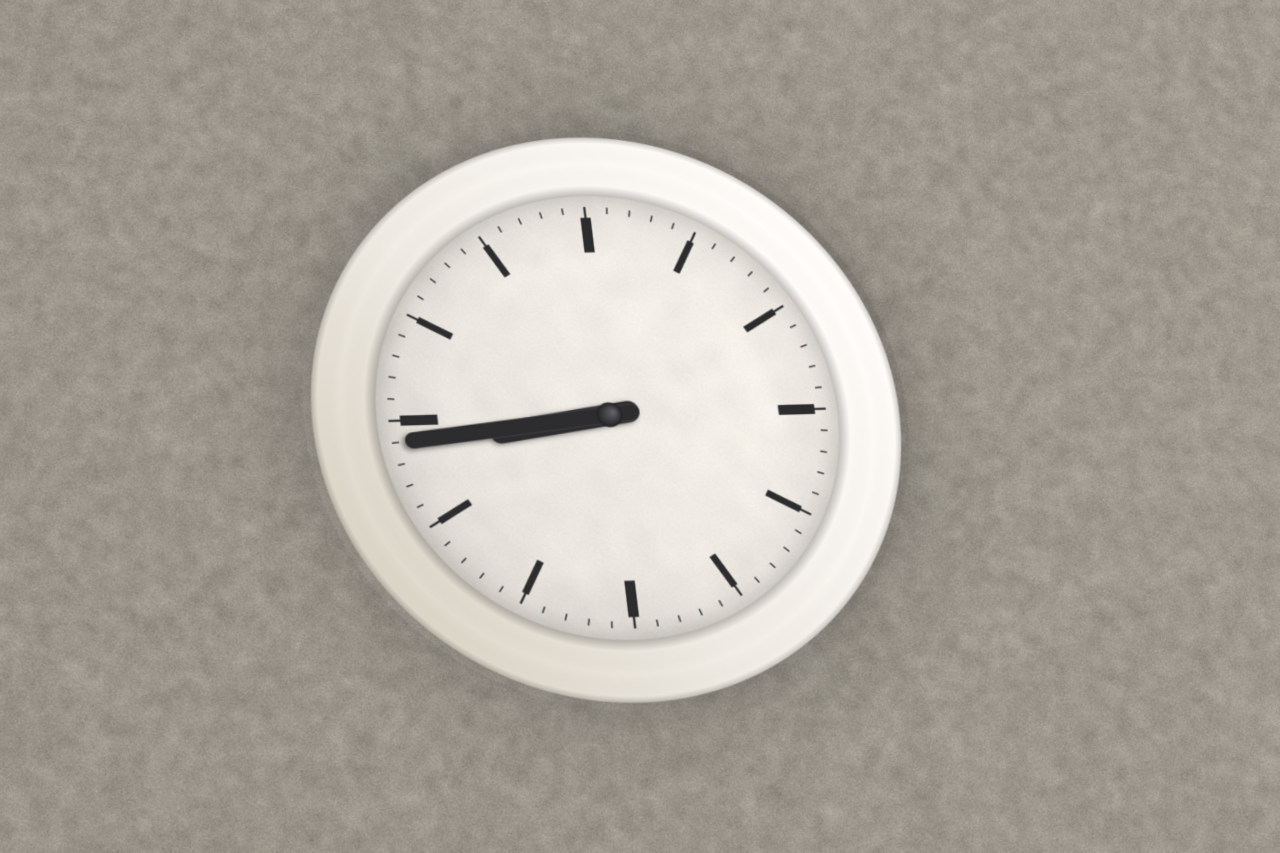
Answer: 8,44
